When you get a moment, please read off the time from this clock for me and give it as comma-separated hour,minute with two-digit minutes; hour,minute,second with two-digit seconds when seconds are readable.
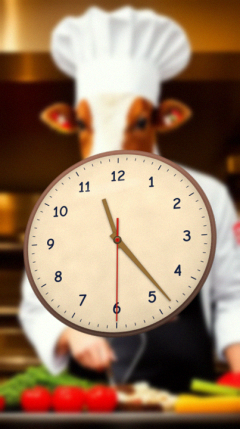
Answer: 11,23,30
